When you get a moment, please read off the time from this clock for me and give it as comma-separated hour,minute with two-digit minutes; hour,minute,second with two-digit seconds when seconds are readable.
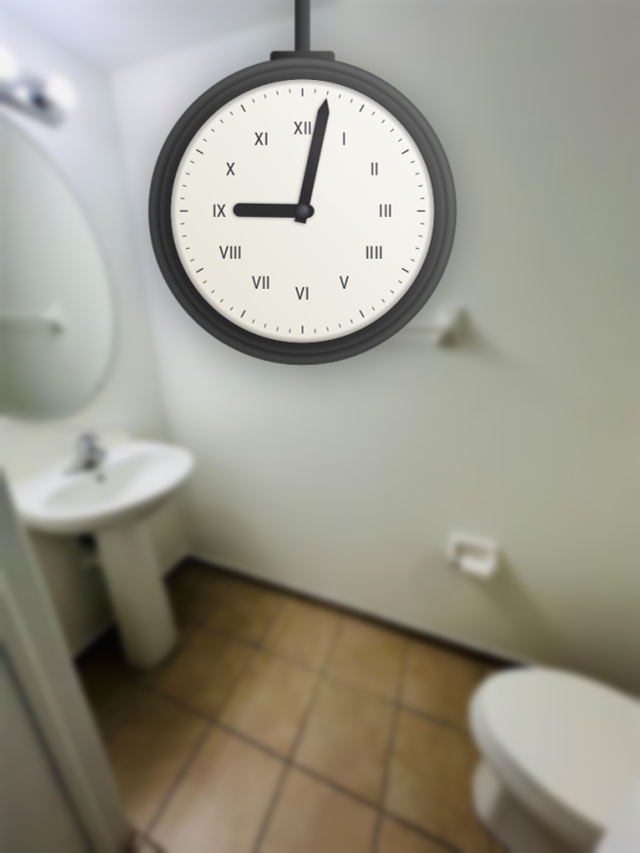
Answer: 9,02
